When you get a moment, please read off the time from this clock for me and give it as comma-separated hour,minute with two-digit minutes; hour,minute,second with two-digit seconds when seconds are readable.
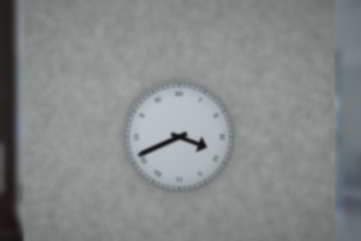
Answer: 3,41
